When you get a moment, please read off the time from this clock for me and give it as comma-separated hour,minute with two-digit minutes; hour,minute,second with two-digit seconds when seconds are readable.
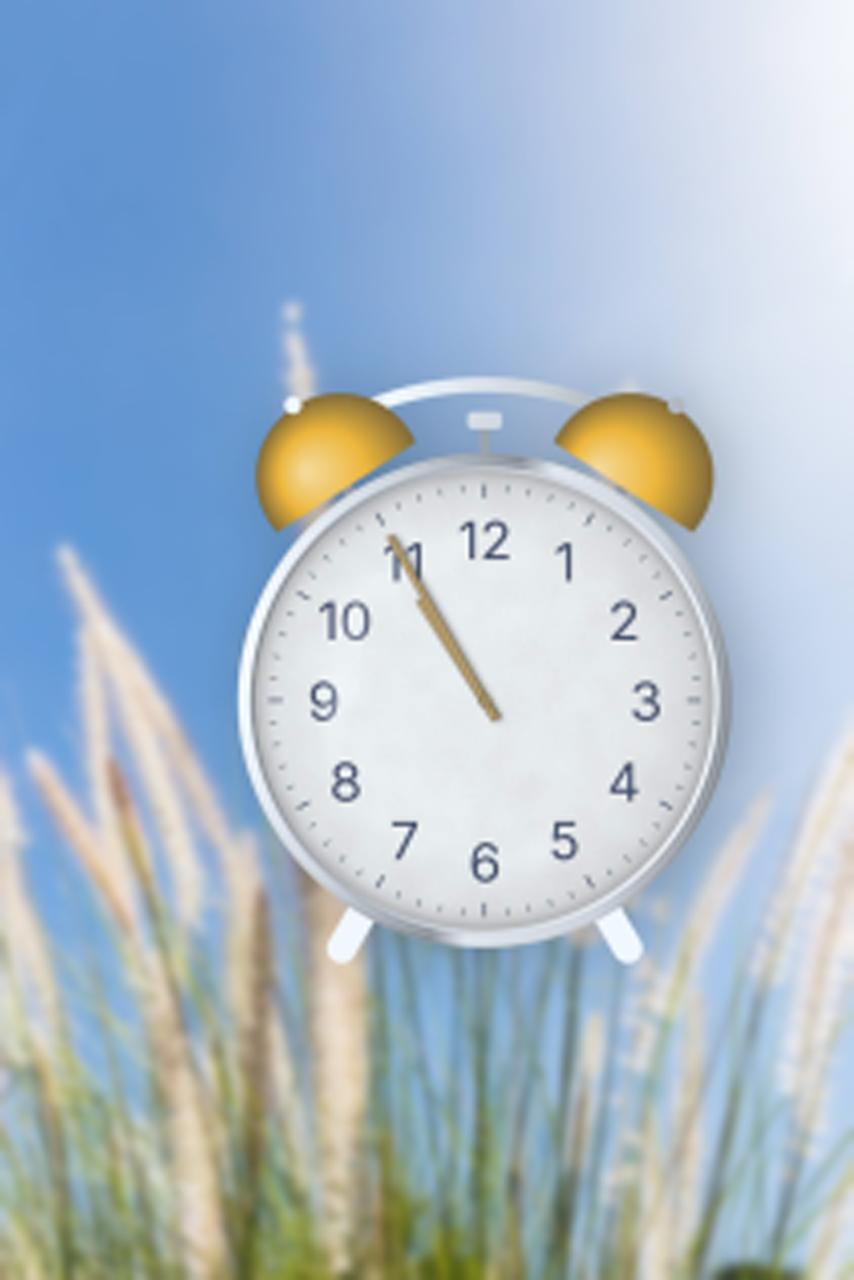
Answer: 10,55
